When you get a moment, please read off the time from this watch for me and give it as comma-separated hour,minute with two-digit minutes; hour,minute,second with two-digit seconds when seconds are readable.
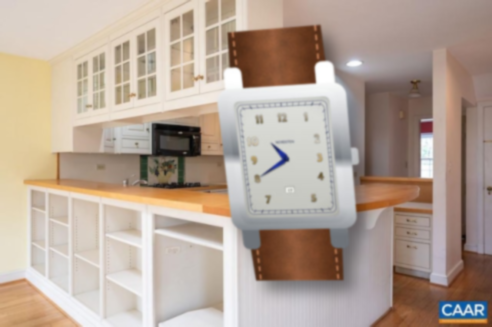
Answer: 10,40
